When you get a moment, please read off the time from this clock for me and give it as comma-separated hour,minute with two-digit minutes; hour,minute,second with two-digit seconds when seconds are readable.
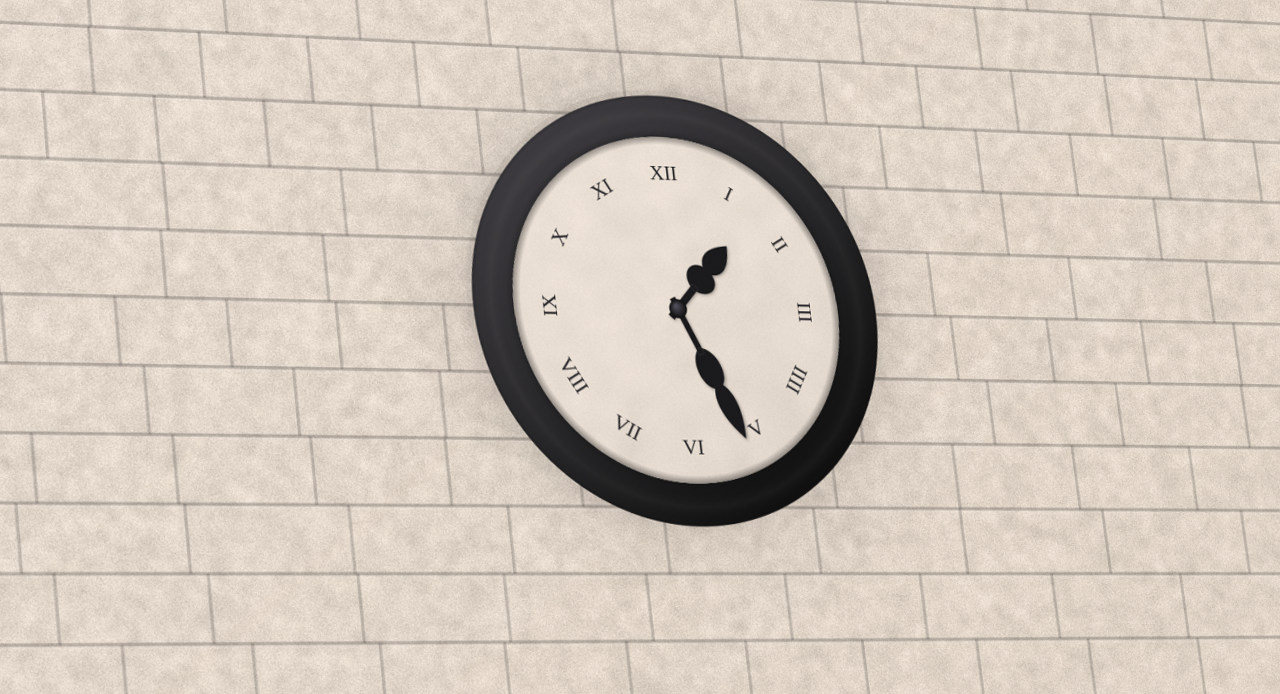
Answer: 1,26
